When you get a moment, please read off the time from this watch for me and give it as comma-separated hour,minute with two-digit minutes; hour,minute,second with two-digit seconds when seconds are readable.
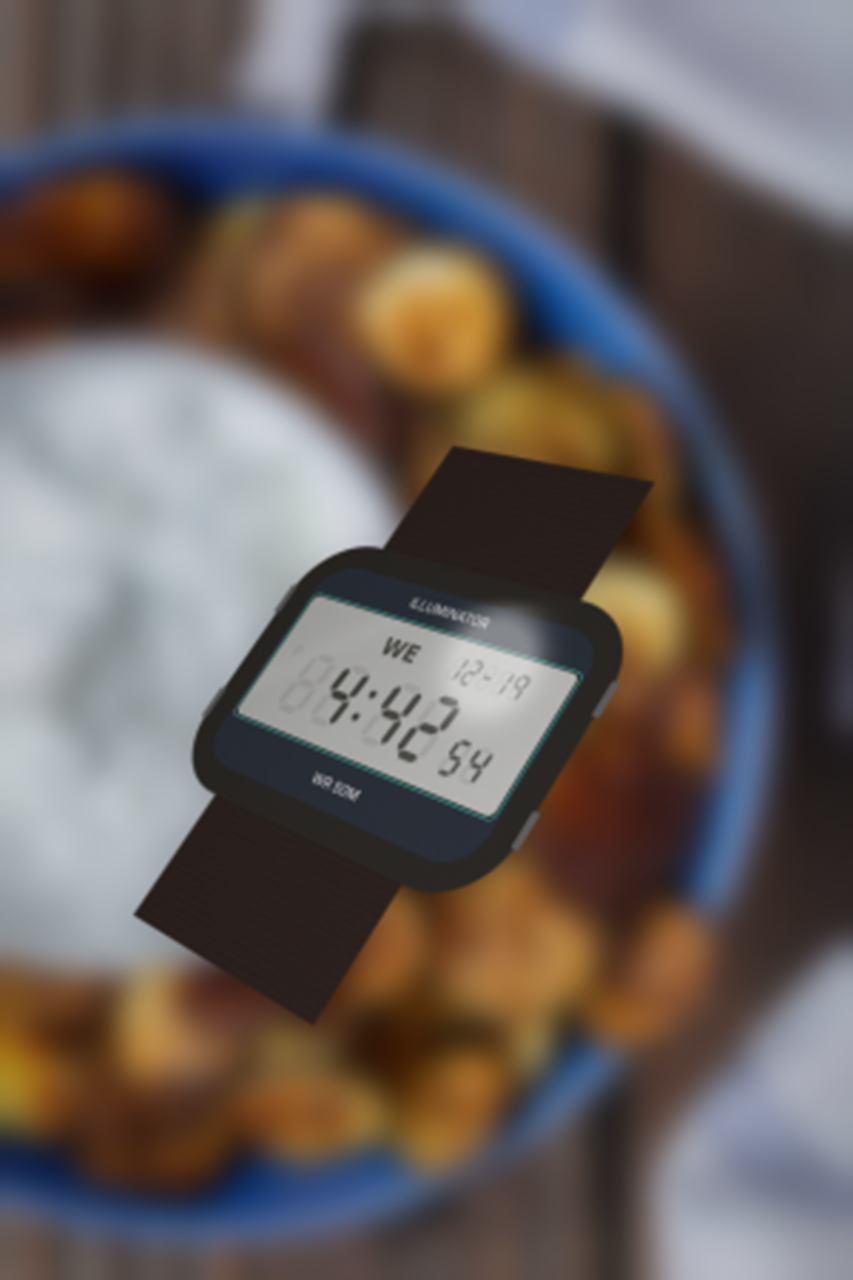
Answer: 4,42,54
